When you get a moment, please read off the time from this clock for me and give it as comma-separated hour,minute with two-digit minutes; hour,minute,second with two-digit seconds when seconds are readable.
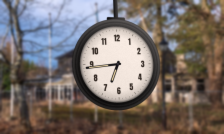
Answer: 6,44
